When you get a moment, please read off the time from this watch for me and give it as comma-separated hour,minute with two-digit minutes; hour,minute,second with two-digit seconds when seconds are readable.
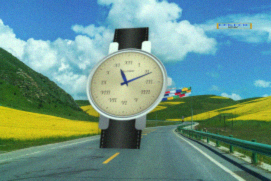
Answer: 11,11
